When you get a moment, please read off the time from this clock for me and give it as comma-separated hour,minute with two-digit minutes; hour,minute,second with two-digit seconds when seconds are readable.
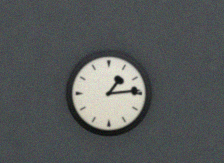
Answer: 1,14
